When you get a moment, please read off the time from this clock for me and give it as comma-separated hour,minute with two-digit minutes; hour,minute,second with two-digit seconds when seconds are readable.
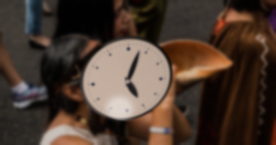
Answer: 5,03
